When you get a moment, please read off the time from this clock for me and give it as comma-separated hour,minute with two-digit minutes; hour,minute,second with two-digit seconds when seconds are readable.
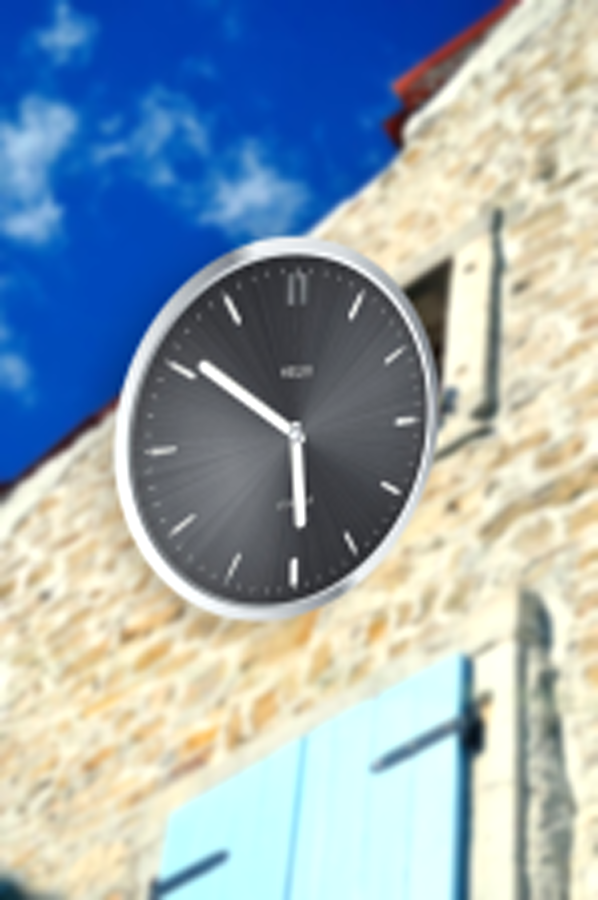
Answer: 5,51
